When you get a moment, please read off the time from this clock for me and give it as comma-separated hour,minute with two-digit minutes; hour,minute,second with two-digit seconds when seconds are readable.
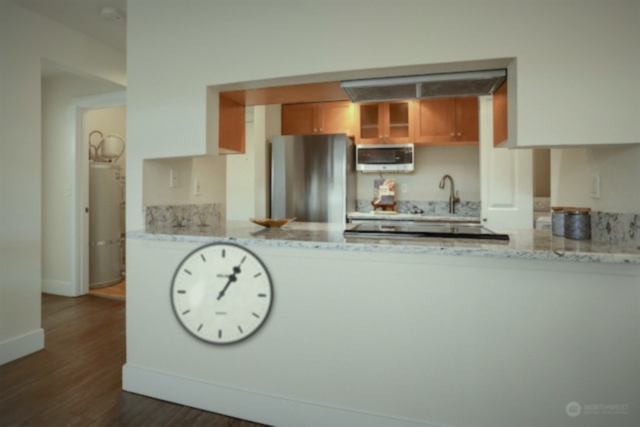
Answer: 1,05
